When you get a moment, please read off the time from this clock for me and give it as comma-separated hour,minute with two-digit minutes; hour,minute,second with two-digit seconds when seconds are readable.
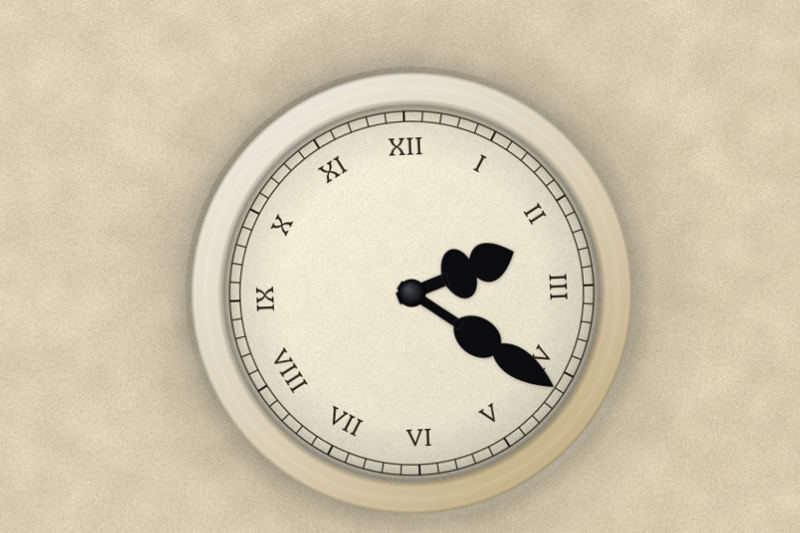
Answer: 2,21
